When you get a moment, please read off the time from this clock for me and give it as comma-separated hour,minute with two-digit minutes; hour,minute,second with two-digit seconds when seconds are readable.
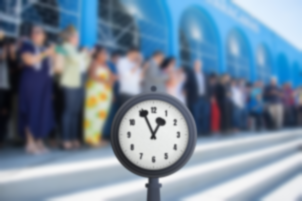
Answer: 12,56
